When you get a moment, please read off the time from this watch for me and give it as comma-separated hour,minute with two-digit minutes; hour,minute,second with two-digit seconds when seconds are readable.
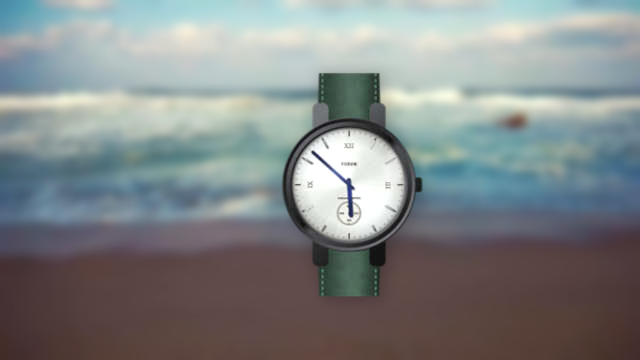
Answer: 5,52
